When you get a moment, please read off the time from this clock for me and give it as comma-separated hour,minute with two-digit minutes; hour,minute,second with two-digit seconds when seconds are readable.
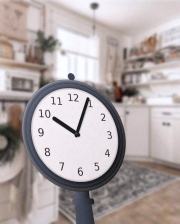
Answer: 10,04
